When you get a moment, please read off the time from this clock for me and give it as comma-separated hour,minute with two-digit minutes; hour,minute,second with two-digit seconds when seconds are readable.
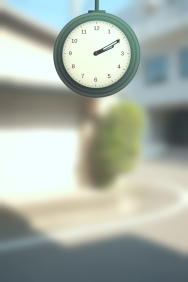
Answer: 2,10
